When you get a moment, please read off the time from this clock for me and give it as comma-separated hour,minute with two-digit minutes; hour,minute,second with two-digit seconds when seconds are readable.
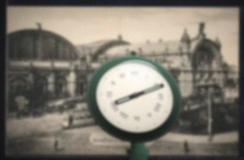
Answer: 8,11
